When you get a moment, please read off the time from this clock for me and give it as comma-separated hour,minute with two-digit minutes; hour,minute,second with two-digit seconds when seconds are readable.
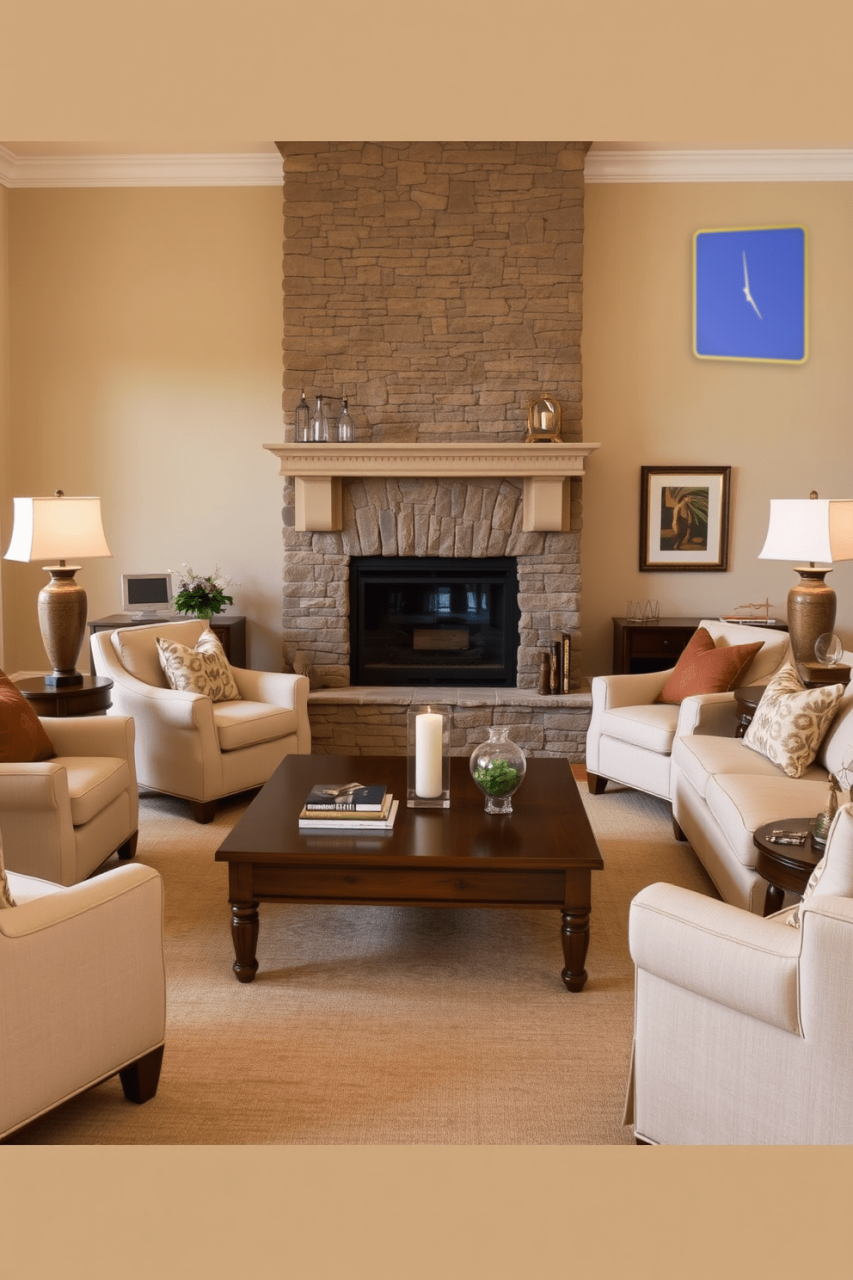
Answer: 4,59
